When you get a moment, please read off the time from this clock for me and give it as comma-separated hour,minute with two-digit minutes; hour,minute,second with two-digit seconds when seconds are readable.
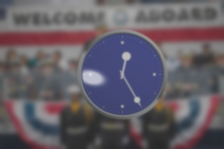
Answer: 12,25
